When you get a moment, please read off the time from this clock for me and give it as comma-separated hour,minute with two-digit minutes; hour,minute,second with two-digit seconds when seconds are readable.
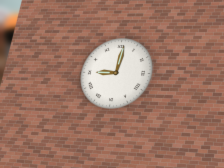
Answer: 9,01
